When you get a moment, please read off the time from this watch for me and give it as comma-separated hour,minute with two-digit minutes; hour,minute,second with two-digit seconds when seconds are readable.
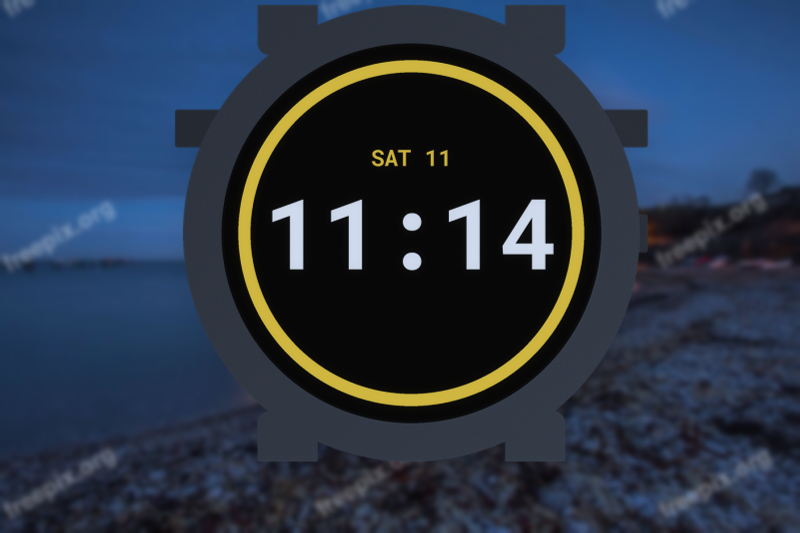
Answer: 11,14
